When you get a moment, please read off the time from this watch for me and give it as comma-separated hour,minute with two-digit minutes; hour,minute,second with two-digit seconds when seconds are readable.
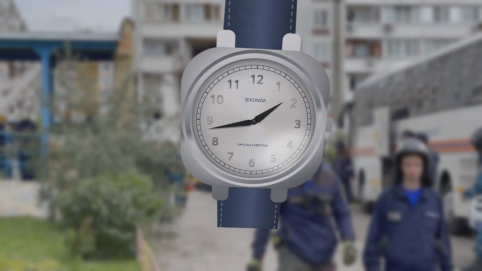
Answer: 1,43
